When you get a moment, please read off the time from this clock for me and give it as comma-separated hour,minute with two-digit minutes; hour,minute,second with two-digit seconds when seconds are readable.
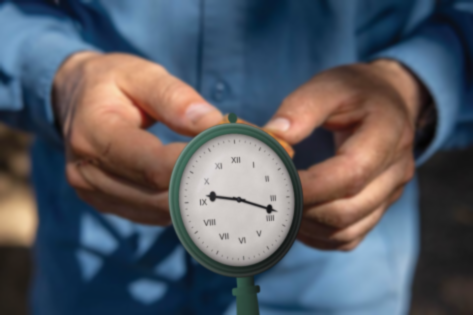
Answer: 9,18
